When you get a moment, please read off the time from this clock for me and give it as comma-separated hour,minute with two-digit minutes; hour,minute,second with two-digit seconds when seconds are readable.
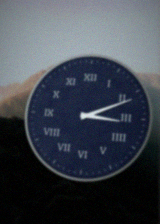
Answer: 3,11
